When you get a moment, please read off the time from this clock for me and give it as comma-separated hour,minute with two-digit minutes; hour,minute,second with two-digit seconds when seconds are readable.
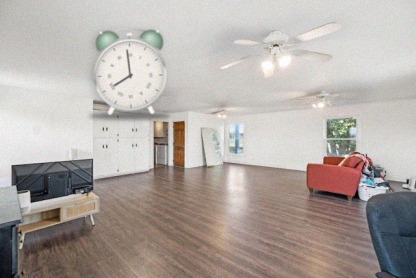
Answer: 7,59
